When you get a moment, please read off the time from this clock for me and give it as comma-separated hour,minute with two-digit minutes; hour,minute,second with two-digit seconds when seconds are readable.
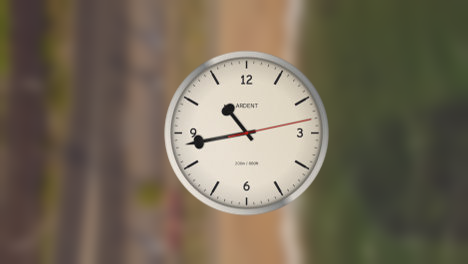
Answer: 10,43,13
